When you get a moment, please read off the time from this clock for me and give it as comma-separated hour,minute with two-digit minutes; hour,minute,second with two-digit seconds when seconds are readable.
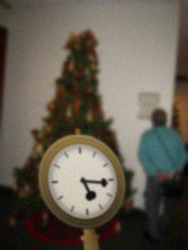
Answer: 5,16
